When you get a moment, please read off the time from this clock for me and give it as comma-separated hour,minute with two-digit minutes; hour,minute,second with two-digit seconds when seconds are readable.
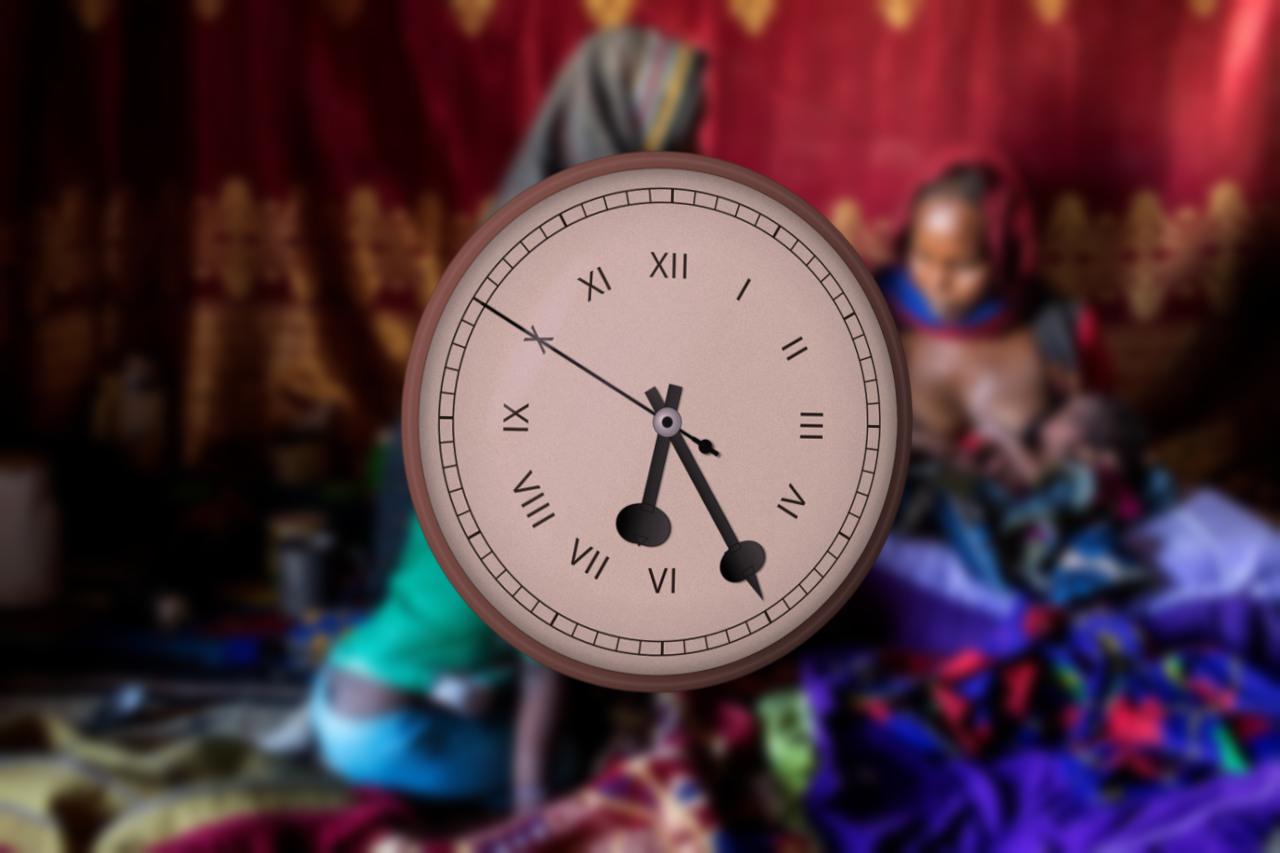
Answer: 6,24,50
